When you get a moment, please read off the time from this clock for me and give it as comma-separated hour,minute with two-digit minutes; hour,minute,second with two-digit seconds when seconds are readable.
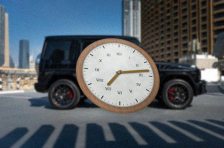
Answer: 7,13
